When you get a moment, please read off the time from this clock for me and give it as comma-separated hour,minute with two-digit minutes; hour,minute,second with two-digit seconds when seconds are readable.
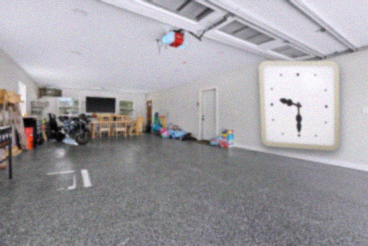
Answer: 9,30
